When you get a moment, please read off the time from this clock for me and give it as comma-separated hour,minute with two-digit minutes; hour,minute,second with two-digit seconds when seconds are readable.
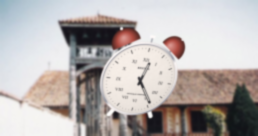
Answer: 12,24
